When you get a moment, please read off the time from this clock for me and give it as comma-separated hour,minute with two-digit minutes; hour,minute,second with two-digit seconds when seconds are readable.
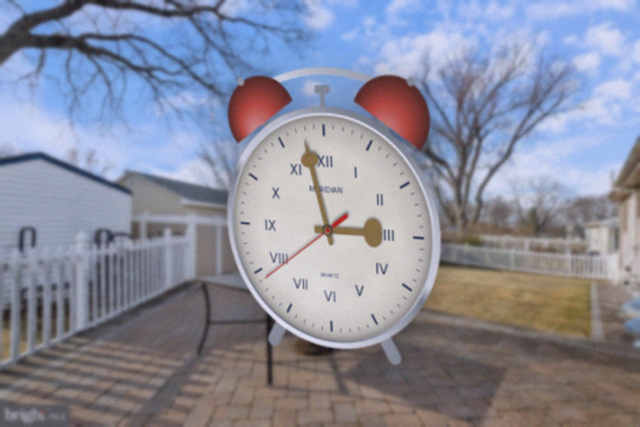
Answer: 2,57,39
